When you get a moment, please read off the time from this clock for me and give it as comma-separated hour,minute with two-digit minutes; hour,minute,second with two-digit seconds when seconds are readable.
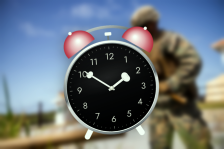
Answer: 1,51
